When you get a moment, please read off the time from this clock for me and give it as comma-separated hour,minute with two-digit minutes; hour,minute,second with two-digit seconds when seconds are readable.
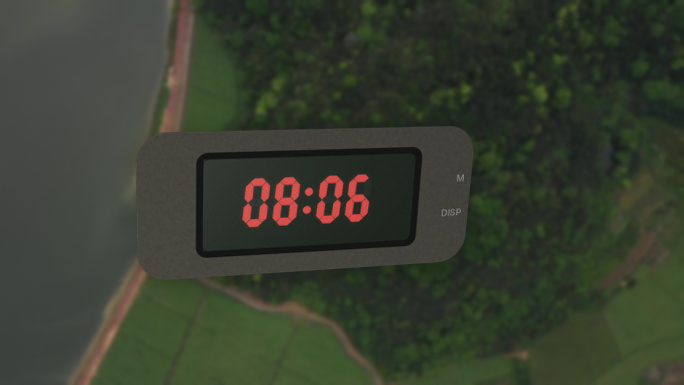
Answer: 8,06
